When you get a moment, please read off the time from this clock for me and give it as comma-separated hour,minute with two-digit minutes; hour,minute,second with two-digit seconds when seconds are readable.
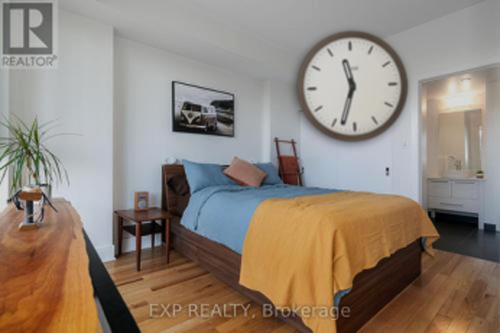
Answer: 11,33
